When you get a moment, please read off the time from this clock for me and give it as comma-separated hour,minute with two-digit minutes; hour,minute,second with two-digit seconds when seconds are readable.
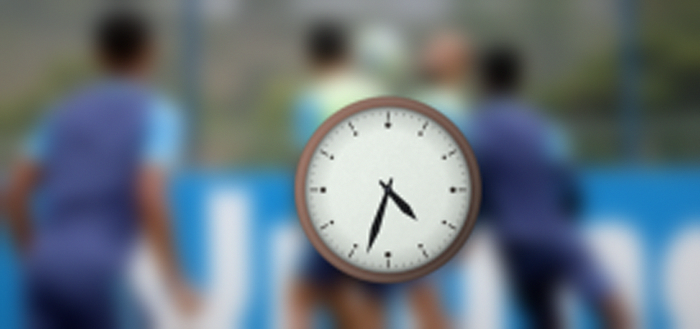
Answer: 4,33
